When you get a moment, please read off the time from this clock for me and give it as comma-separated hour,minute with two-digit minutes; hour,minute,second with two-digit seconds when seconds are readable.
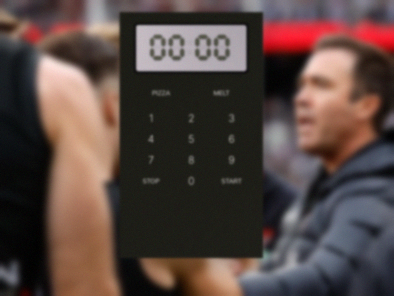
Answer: 0,00
